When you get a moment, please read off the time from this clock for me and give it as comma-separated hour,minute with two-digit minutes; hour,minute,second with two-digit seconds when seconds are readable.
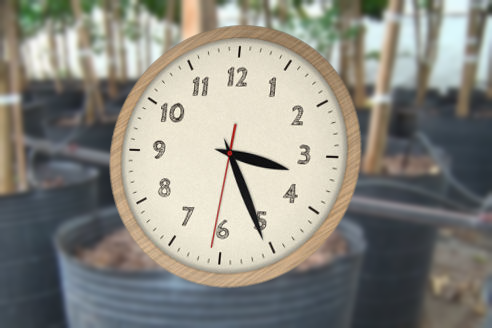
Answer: 3,25,31
